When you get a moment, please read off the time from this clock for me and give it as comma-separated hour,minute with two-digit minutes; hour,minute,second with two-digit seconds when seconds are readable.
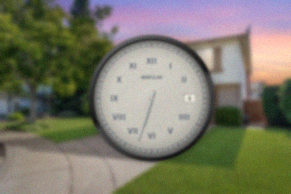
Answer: 6,33
